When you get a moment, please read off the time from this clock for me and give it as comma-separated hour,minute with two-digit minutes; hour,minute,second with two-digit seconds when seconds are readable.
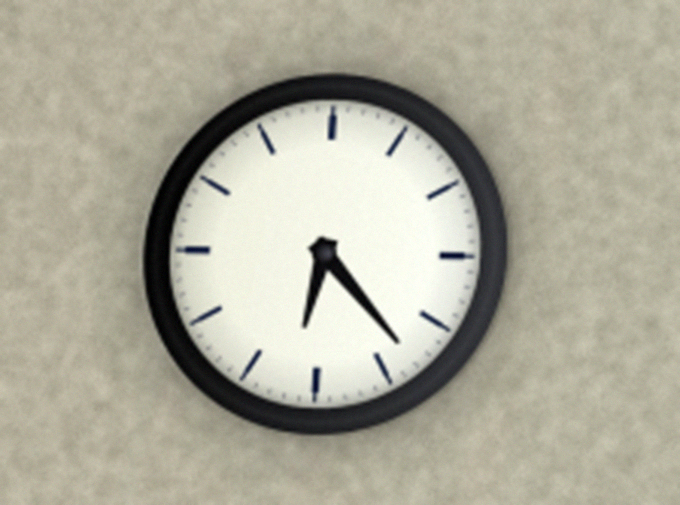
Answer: 6,23
